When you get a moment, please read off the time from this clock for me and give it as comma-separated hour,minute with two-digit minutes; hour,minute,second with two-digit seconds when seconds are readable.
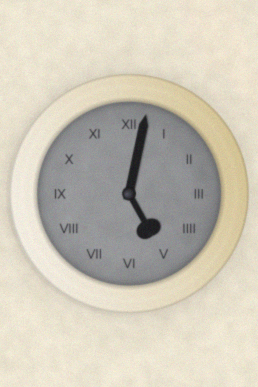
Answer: 5,02
